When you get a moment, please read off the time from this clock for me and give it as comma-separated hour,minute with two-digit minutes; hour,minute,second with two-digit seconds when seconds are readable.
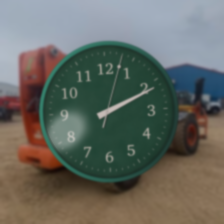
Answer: 2,11,03
